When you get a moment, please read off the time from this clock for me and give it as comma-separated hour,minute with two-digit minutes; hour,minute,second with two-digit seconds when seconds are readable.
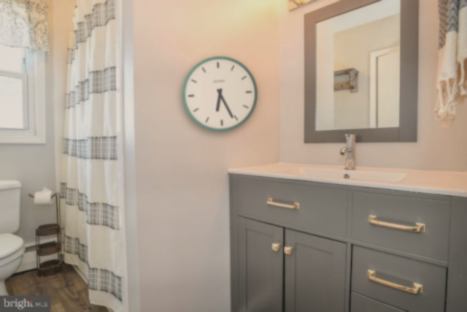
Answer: 6,26
